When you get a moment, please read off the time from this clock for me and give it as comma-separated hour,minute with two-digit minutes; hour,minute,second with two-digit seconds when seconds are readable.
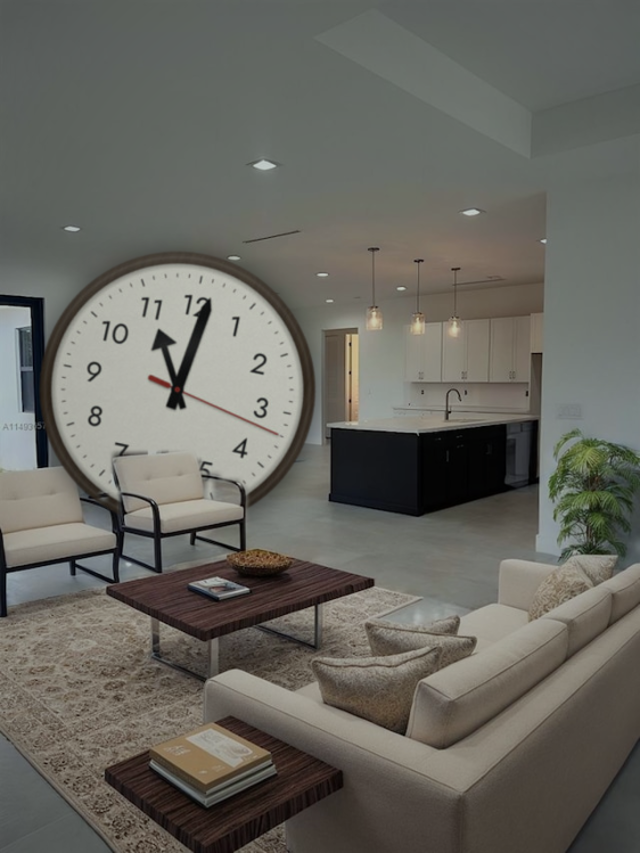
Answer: 11,01,17
